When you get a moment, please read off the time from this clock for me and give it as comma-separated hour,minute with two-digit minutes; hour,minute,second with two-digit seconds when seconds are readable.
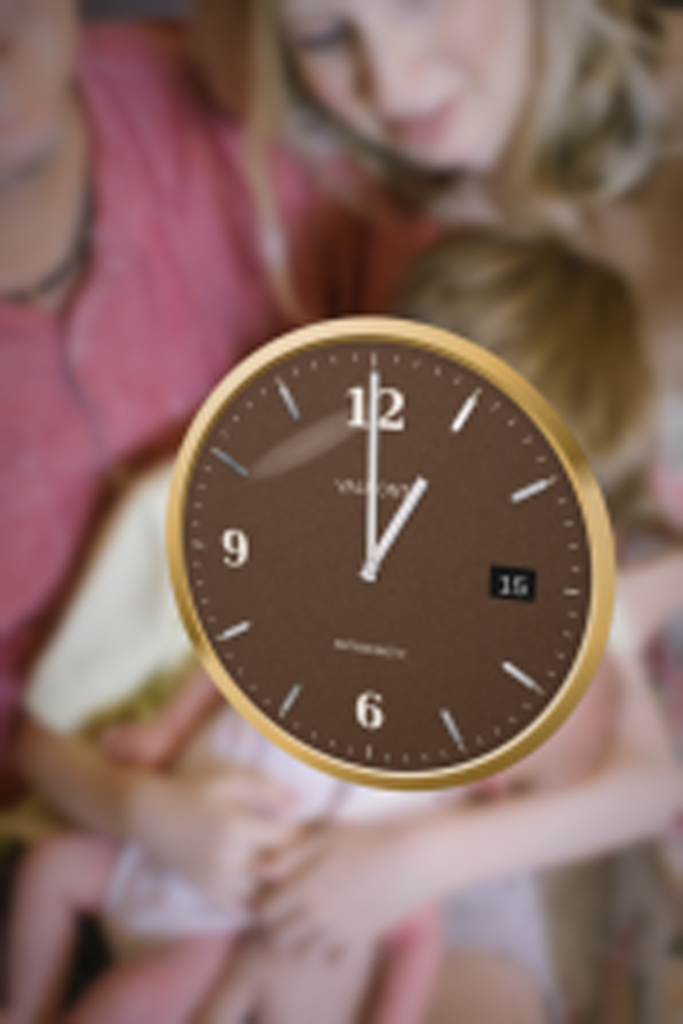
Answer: 1,00
